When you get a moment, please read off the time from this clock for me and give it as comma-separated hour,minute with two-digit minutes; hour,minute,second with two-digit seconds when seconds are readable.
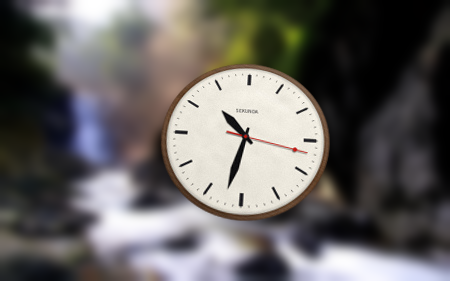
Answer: 10,32,17
